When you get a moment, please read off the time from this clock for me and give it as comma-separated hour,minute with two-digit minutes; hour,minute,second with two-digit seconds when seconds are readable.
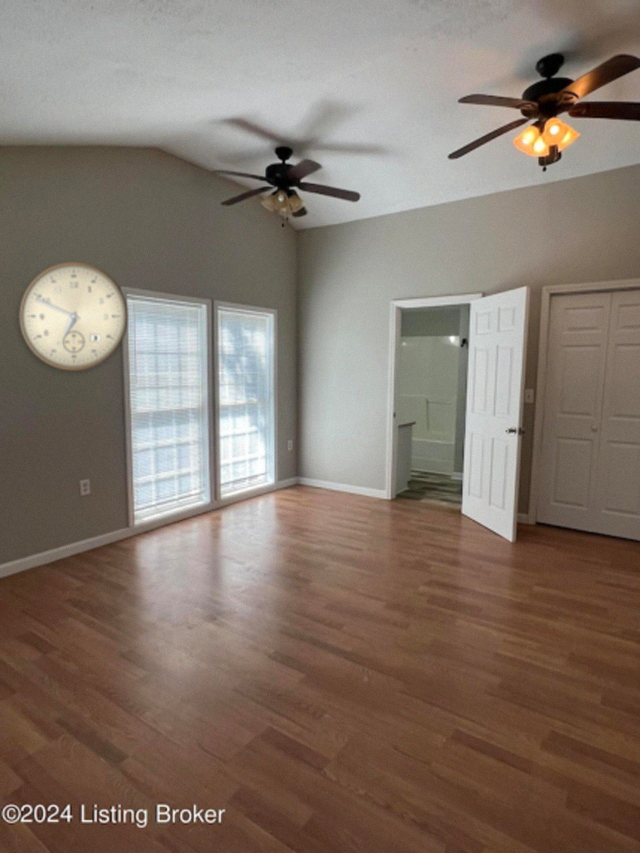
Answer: 6,49
